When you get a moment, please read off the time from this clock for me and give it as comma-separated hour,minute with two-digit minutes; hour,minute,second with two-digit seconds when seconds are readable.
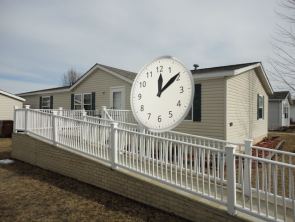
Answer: 12,09
